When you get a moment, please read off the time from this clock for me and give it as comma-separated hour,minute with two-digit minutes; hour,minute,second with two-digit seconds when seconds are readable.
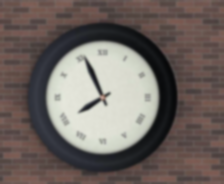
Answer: 7,56
